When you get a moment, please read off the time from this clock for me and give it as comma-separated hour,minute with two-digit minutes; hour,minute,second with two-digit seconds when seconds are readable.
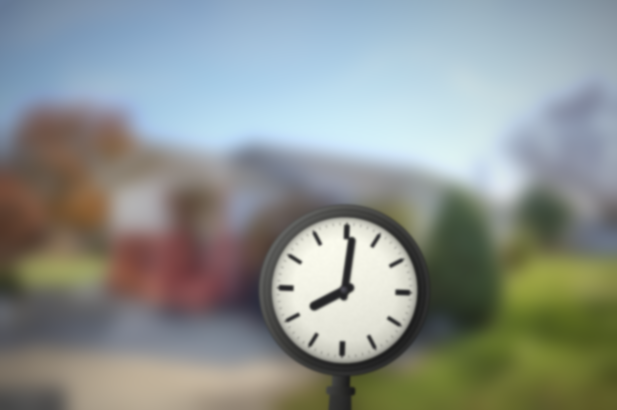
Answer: 8,01
